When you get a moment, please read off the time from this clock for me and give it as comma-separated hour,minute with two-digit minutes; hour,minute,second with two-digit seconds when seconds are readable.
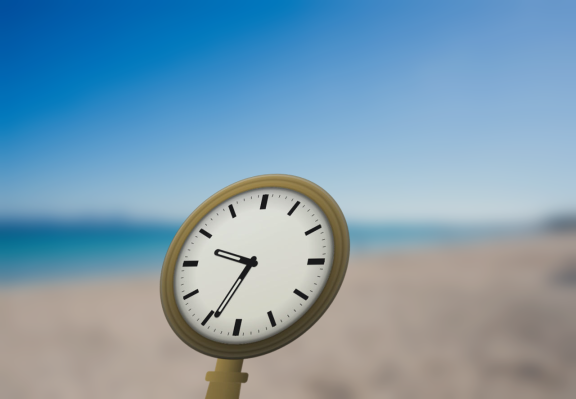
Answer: 9,34
